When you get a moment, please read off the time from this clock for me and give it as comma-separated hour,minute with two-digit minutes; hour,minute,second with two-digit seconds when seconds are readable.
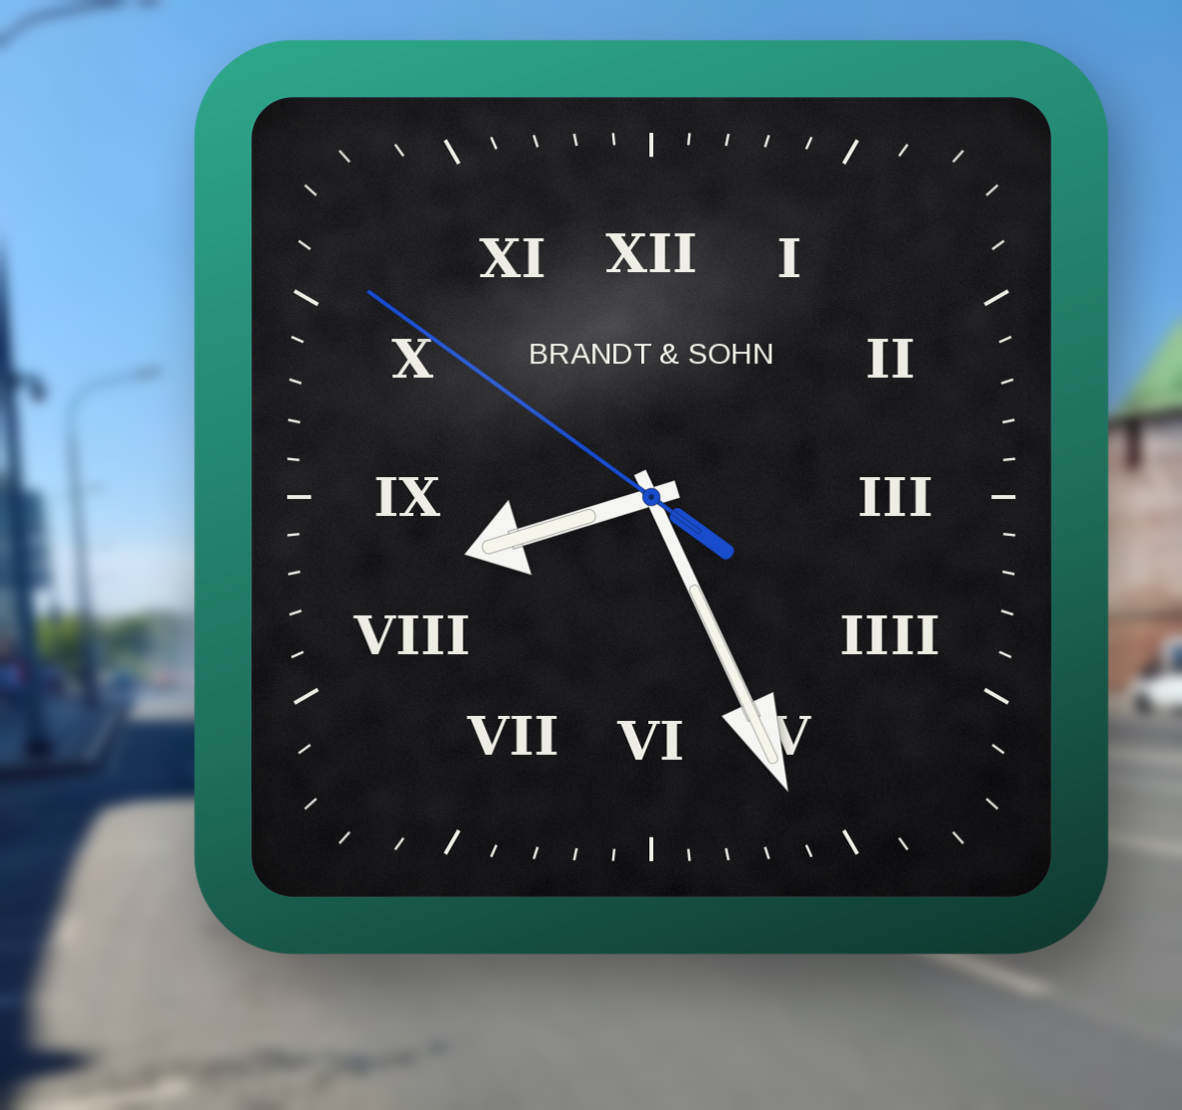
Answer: 8,25,51
